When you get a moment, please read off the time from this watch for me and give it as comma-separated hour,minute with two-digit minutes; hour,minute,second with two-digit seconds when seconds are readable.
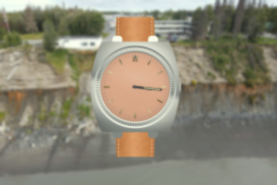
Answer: 3,16
